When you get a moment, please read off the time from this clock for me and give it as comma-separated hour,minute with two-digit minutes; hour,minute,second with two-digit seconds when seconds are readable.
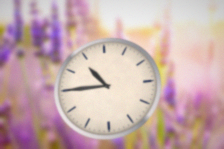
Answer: 10,45
